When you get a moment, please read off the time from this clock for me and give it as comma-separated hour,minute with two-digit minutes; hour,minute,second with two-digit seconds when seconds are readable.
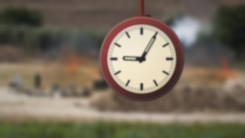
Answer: 9,05
